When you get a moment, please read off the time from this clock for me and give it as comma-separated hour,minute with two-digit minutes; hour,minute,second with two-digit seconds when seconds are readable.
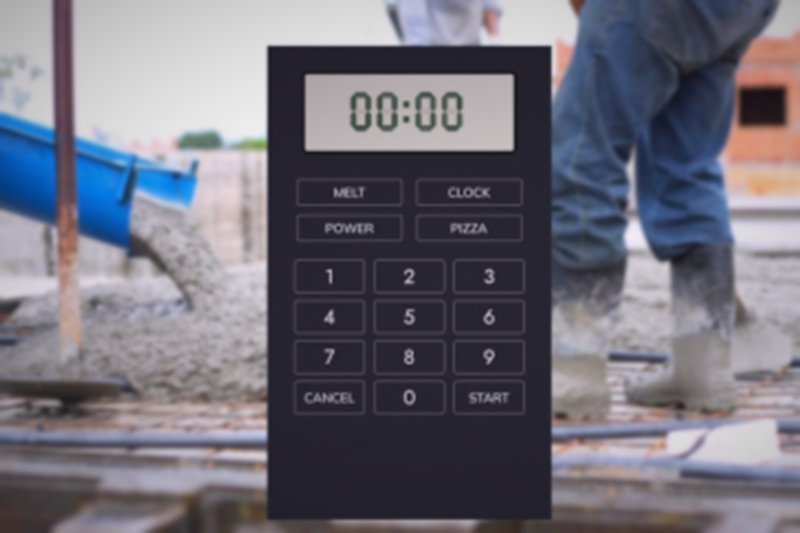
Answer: 0,00
